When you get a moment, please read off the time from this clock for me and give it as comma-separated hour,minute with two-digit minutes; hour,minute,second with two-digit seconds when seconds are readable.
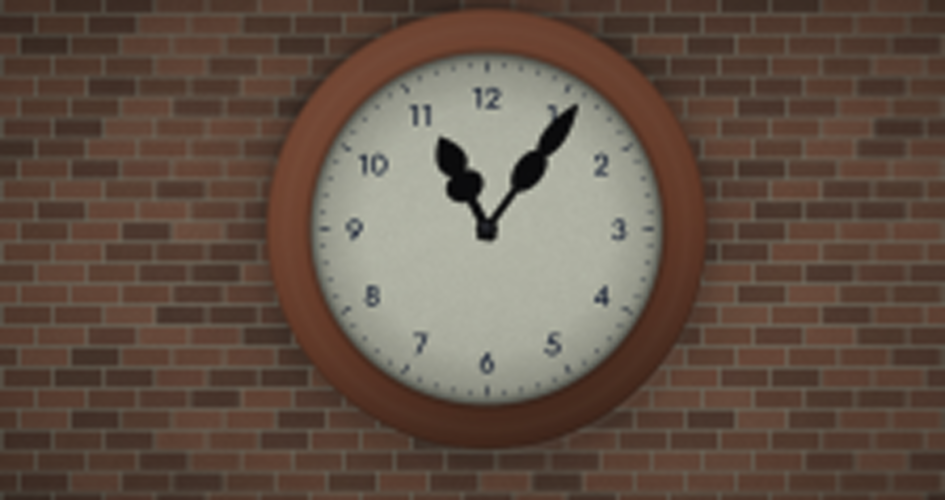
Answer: 11,06
